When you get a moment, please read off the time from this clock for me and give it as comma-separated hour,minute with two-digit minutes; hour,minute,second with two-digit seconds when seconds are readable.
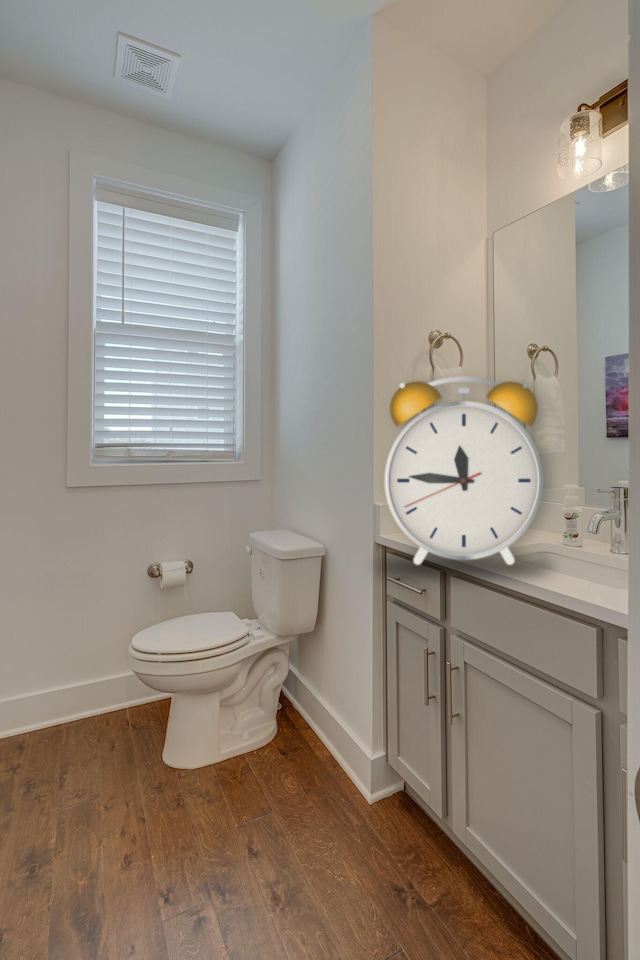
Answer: 11,45,41
